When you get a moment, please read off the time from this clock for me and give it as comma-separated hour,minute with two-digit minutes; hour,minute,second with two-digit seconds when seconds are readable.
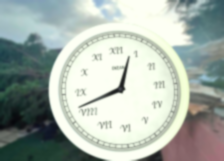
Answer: 12,42
